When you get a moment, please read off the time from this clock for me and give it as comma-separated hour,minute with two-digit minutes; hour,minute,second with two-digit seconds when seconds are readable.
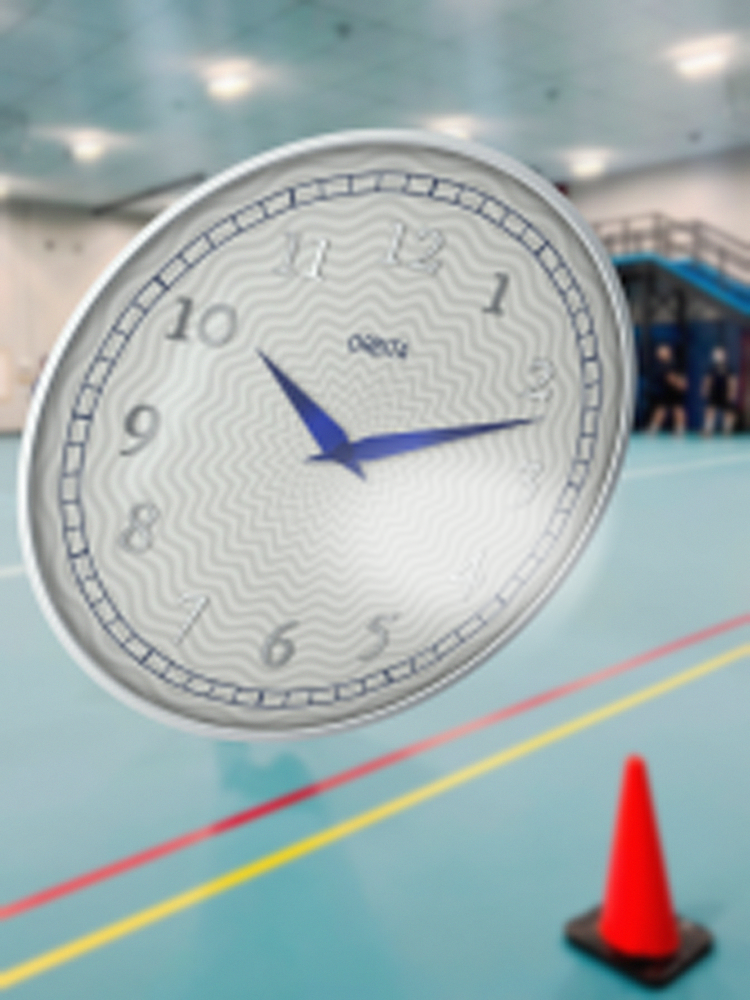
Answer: 10,12
